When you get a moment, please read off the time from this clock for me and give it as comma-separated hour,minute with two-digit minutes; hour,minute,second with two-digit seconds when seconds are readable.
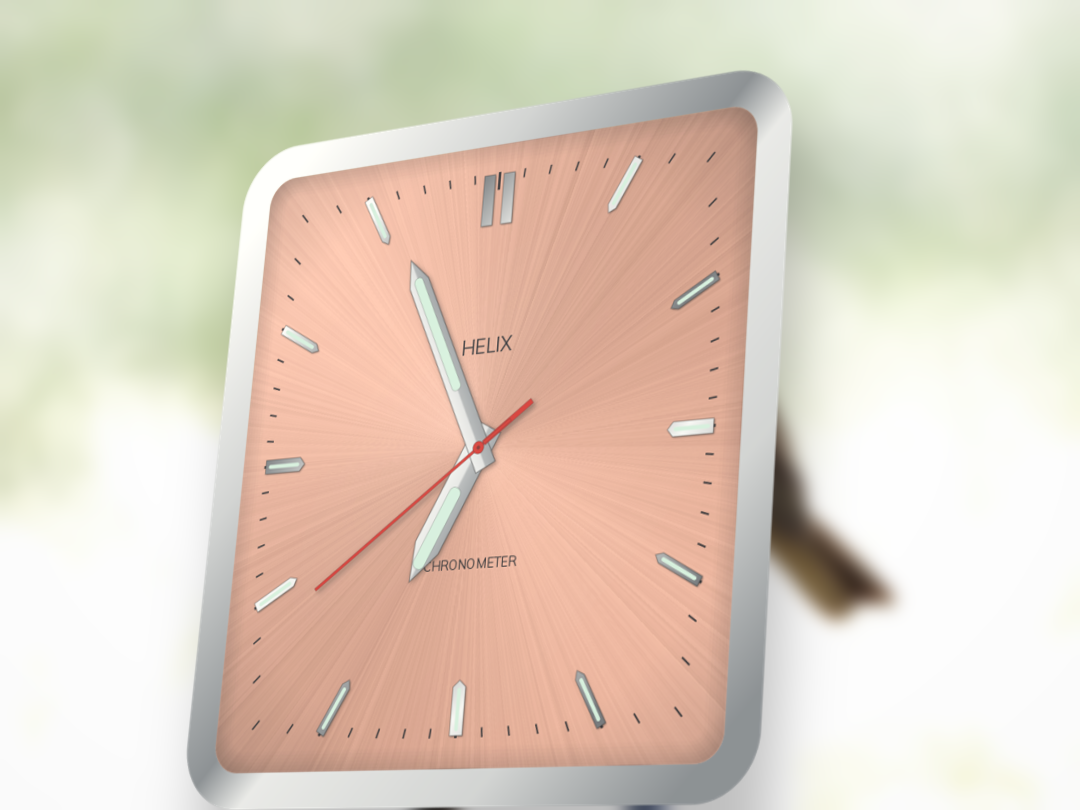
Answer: 6,55,39
